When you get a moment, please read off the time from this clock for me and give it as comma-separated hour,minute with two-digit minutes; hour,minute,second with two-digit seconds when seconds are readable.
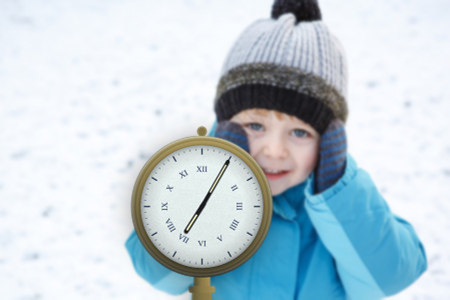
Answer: 7,05
